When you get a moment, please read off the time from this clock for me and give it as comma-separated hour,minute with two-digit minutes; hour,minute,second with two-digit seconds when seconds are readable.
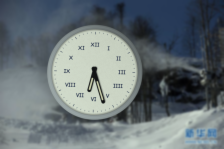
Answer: 6,27
